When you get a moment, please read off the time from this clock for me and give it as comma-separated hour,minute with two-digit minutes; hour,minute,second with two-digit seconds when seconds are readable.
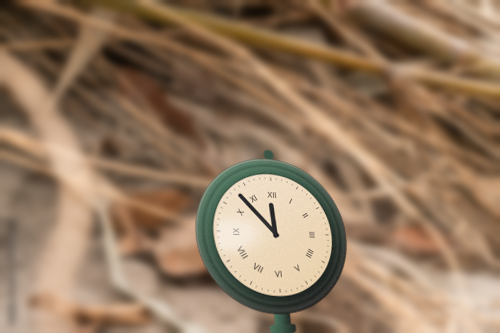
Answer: 11,53
